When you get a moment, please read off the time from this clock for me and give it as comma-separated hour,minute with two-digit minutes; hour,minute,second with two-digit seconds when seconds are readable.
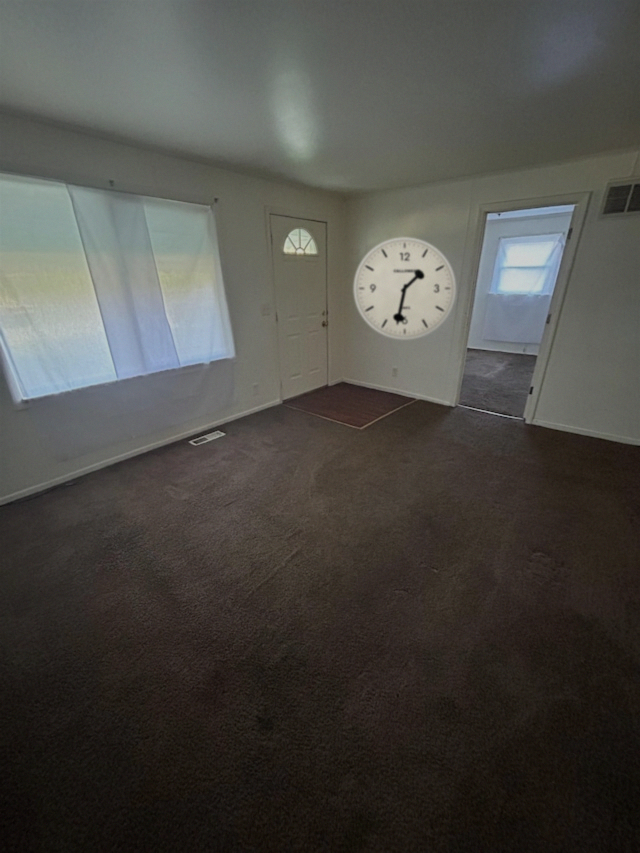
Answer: 1,32
